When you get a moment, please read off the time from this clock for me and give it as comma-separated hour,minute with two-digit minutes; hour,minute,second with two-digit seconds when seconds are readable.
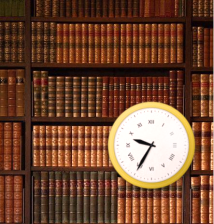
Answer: 9,35
